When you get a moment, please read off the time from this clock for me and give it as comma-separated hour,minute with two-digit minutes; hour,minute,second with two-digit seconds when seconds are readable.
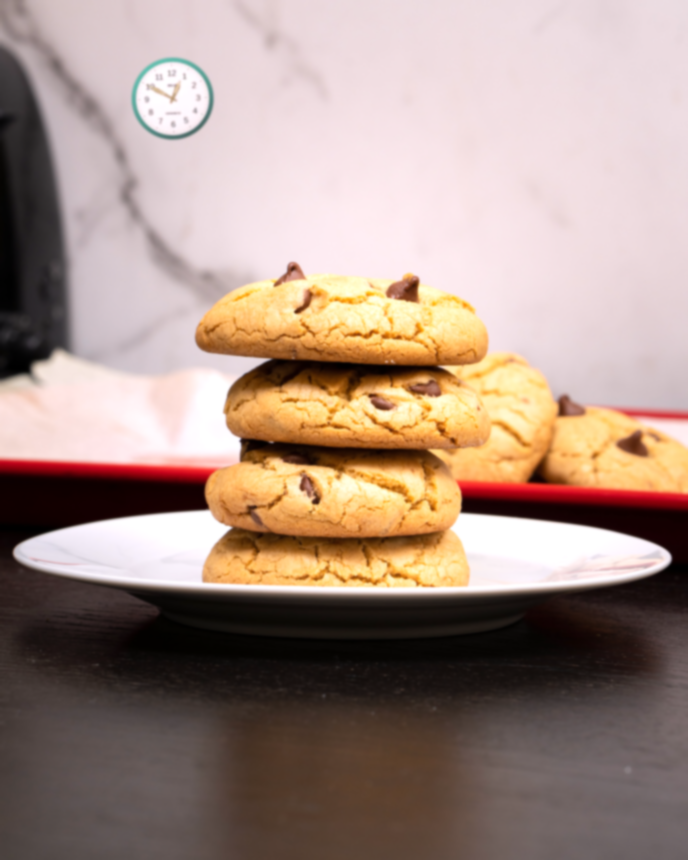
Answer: 12,50
